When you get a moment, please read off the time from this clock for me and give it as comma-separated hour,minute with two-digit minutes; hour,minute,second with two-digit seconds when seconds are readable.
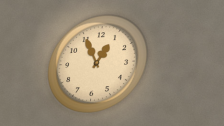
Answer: 12,55
